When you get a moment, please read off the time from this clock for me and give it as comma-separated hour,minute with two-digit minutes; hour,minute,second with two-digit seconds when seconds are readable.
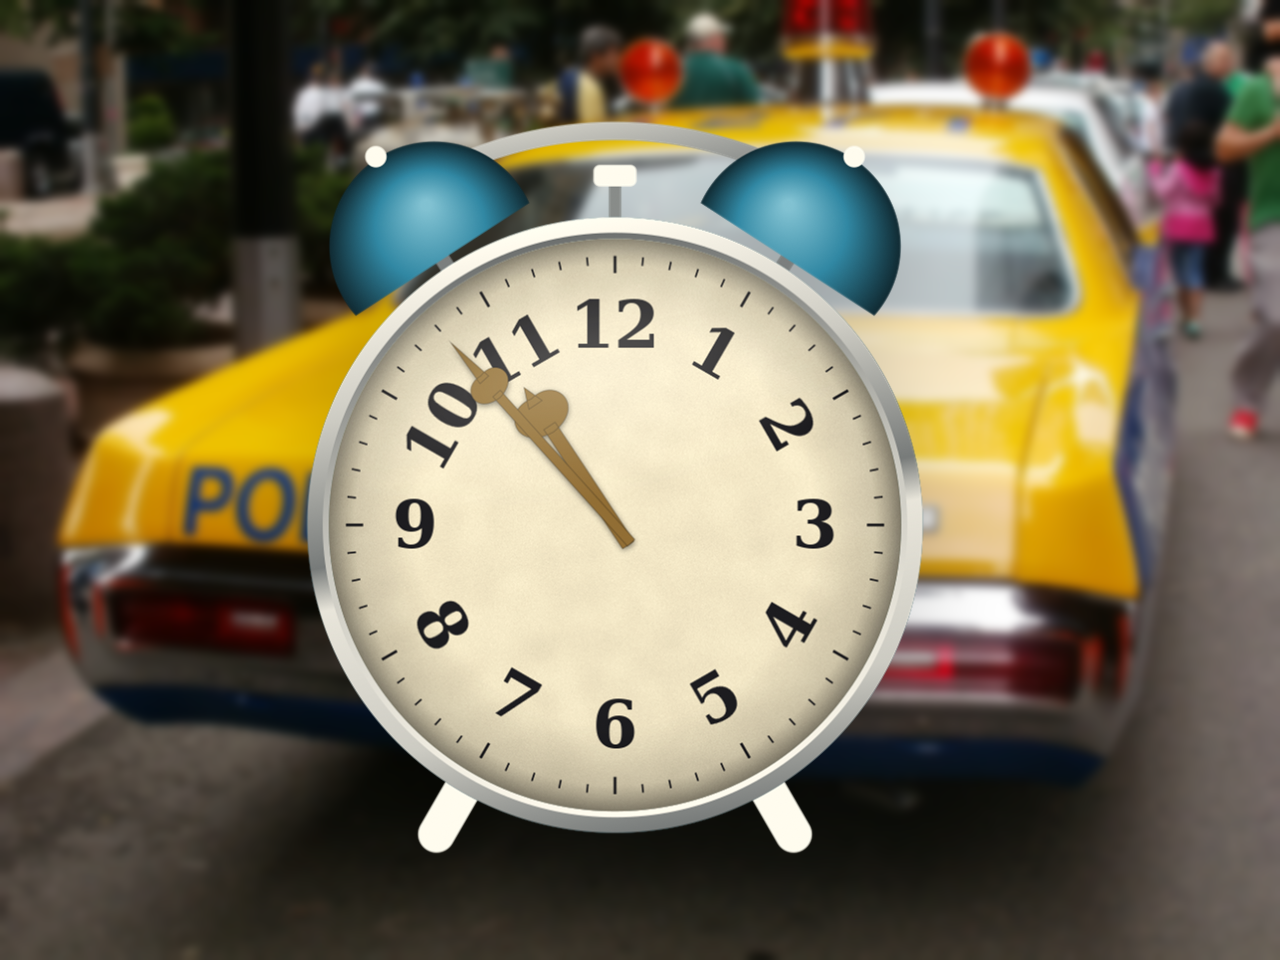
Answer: 10,53
